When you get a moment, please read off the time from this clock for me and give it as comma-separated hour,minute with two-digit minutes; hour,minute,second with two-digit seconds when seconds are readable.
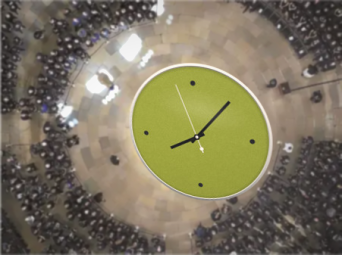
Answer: 8,06,57
